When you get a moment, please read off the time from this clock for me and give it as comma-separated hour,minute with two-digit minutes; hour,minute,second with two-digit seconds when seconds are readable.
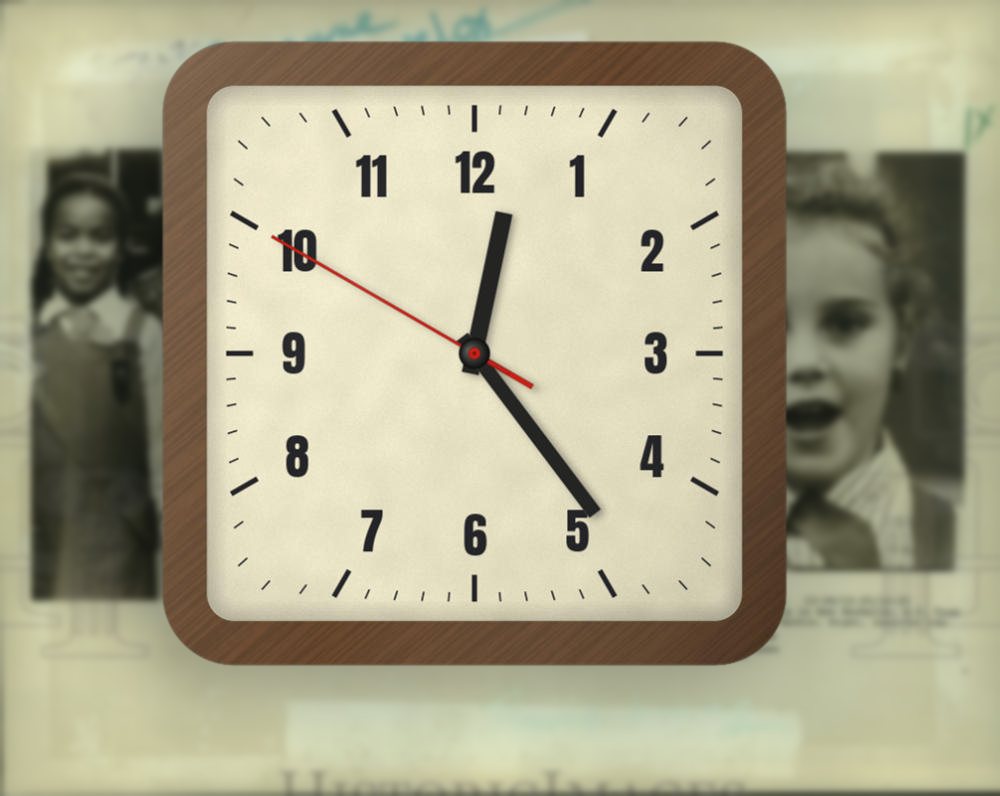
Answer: 12,23,50
